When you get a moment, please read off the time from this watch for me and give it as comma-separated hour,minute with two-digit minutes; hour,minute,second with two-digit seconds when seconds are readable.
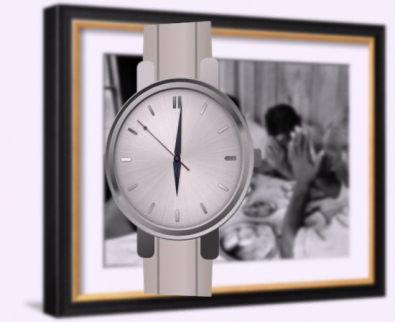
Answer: 6,00,52
